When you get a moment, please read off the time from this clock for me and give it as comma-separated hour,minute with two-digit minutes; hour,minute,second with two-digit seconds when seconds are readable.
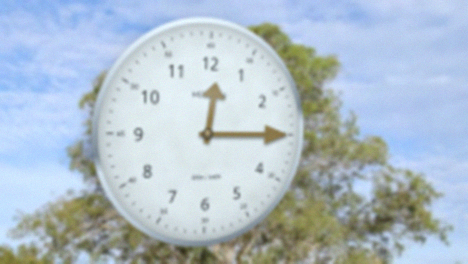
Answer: 12,15
